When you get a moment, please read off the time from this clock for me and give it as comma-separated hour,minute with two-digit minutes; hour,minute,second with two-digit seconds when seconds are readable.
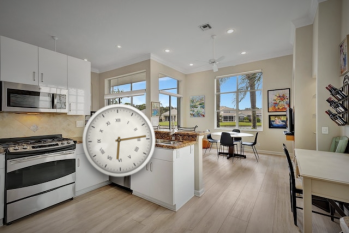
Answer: 6,14
